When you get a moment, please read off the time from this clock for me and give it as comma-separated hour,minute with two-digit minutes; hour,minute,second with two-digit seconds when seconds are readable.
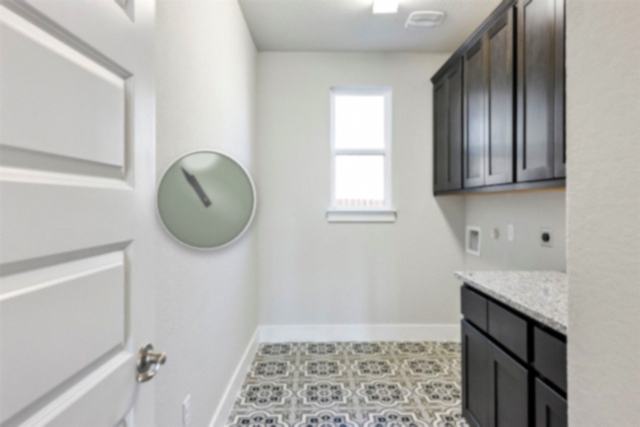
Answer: 10,54
